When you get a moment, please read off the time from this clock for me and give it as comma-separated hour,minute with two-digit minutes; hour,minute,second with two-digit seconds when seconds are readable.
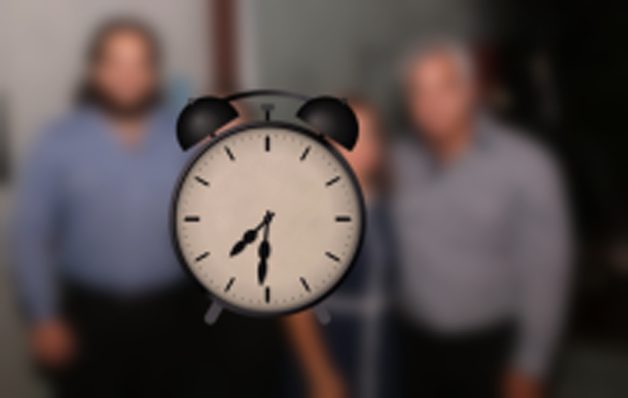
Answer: 7,31
